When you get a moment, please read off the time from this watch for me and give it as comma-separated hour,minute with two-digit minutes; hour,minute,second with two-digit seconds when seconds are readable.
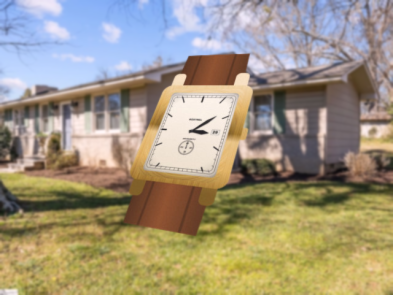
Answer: 3,08
